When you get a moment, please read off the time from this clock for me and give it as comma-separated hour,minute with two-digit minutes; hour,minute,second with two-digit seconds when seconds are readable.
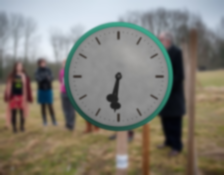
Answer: 6,31
